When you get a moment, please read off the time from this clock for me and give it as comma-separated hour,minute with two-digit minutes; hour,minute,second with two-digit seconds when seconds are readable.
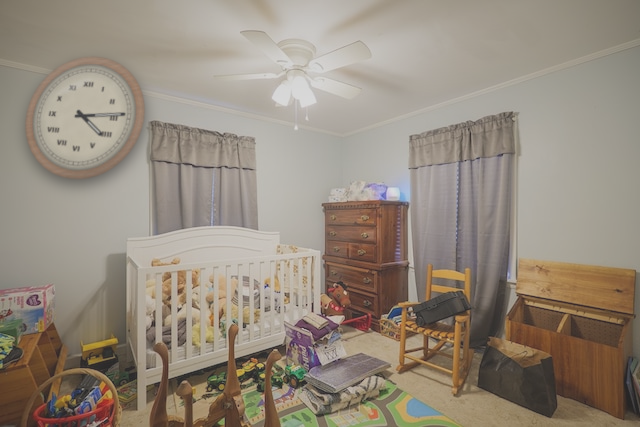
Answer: 4,14
